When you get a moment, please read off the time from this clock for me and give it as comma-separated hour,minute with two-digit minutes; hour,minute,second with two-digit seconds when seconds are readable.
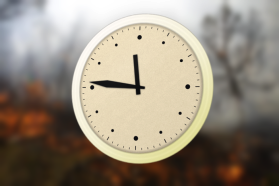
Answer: 11,46
